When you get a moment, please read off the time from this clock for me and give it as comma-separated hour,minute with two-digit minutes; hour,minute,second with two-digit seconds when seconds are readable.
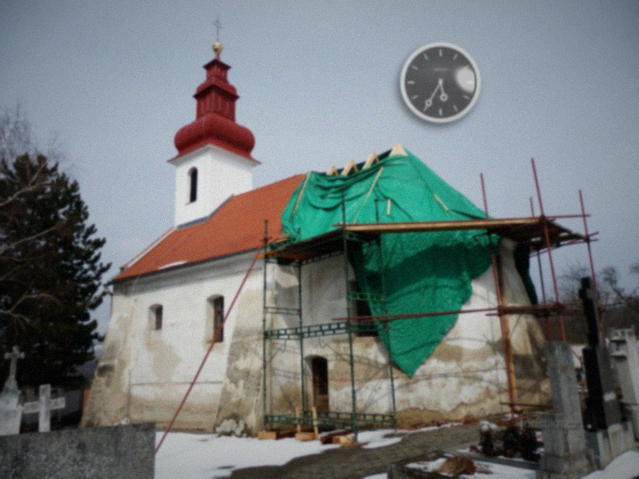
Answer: 5,35
